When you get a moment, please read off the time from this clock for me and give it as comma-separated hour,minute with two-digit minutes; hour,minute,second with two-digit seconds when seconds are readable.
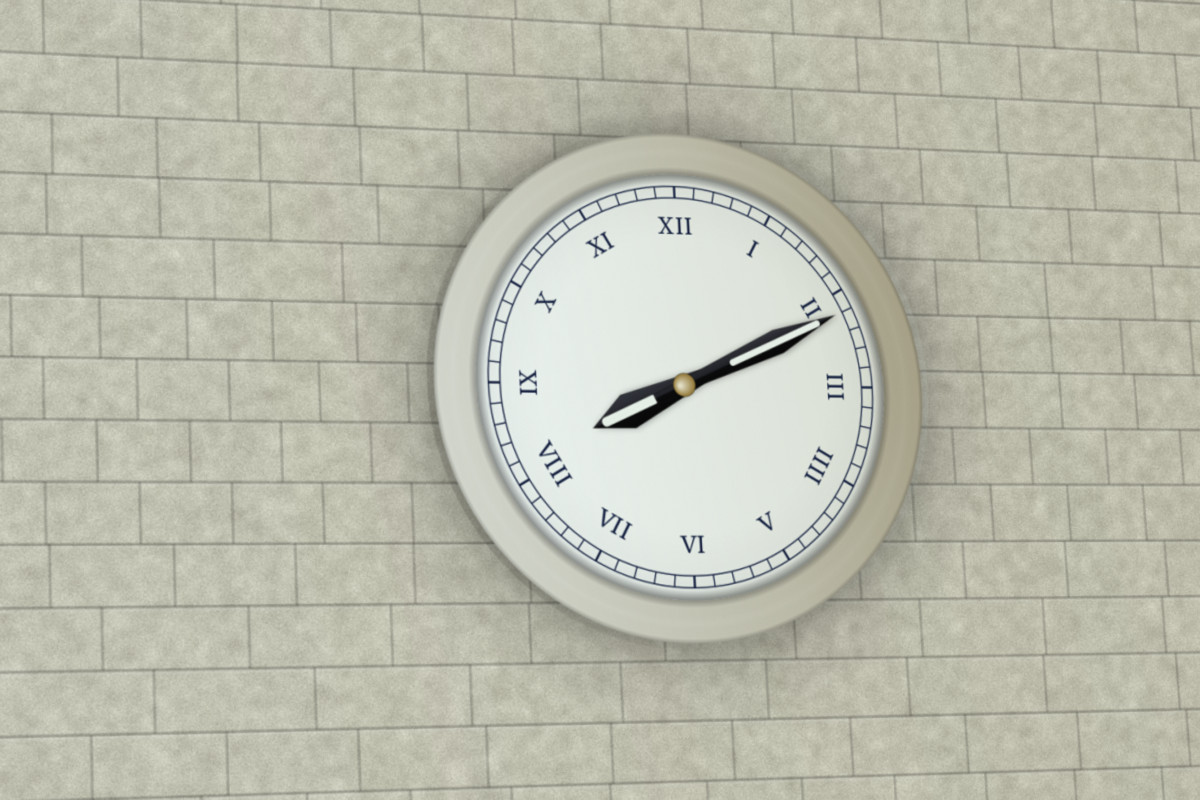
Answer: 8,11
